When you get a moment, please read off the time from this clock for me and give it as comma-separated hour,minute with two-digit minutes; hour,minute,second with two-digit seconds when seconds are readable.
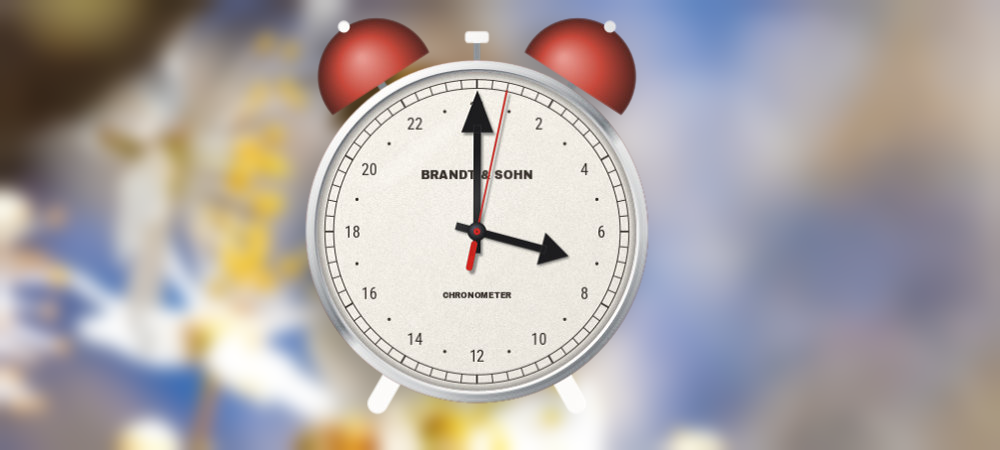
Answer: 7,00,02
